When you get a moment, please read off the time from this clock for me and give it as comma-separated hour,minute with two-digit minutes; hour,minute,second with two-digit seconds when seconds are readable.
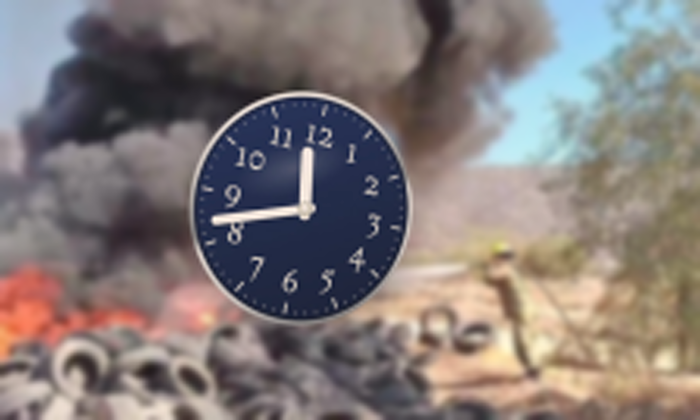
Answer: 11,42
